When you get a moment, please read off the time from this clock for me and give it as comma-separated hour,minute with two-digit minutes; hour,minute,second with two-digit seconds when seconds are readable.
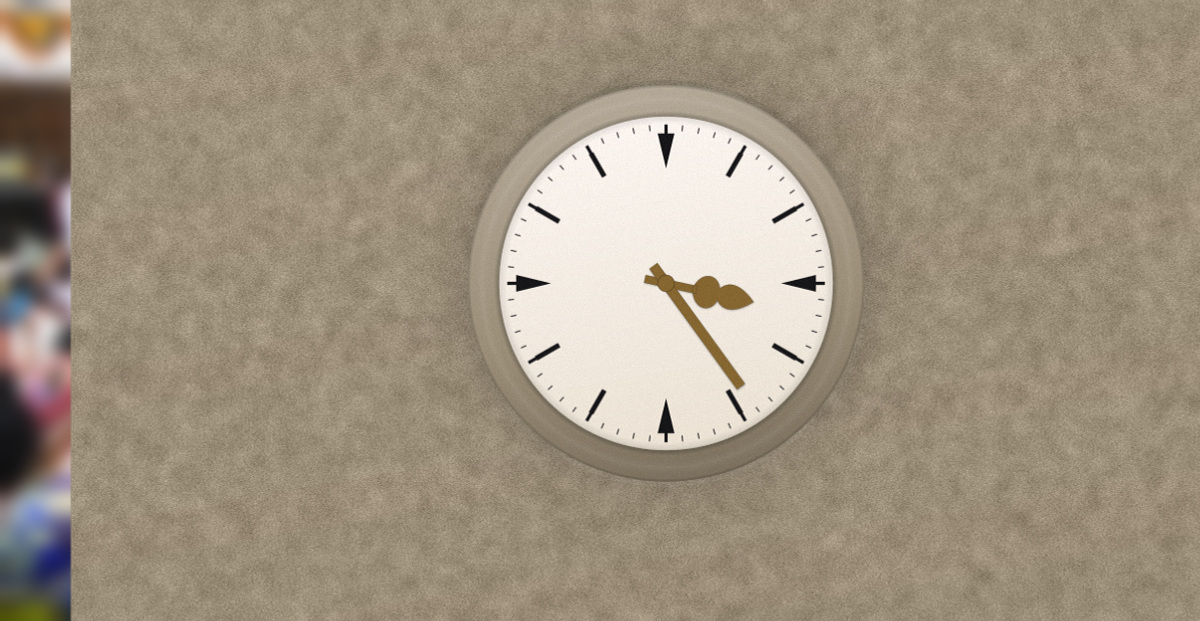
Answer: 3,24
